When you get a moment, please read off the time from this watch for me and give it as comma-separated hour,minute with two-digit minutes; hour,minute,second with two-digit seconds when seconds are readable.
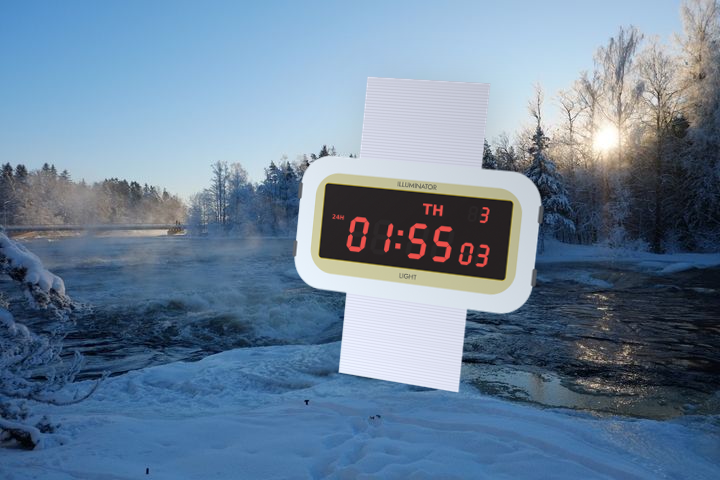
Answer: 1,55,03
